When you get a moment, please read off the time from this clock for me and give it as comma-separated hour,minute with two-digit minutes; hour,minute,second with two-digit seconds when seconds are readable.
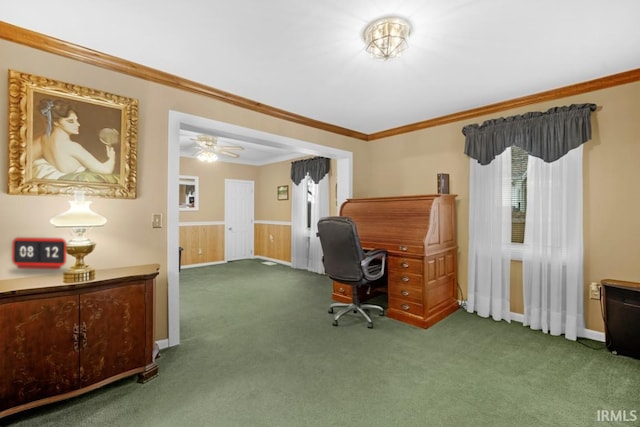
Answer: 8,12
